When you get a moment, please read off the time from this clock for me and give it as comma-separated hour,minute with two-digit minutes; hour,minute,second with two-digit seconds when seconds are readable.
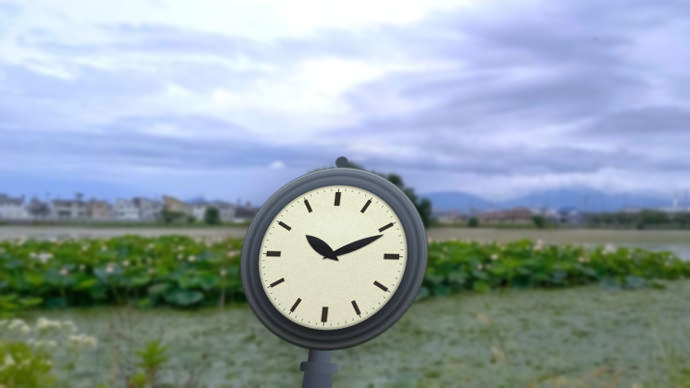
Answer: 10,11
